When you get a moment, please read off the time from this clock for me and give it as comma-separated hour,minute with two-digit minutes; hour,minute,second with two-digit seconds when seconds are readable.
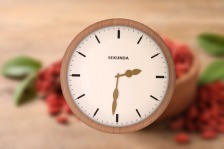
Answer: 2,31
